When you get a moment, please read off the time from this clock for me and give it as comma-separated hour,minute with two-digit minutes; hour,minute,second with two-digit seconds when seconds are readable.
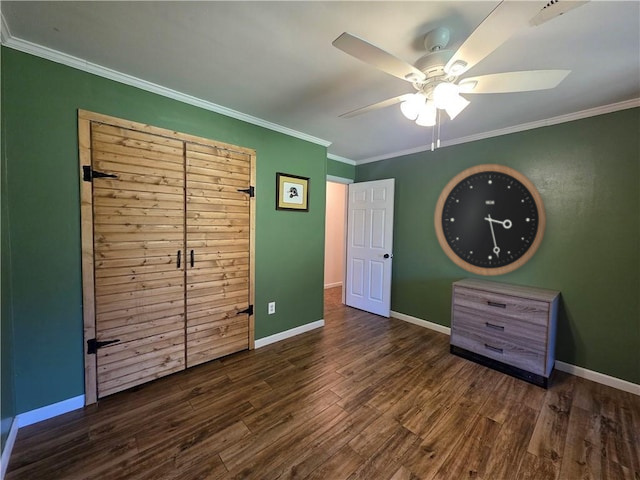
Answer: 3,28
